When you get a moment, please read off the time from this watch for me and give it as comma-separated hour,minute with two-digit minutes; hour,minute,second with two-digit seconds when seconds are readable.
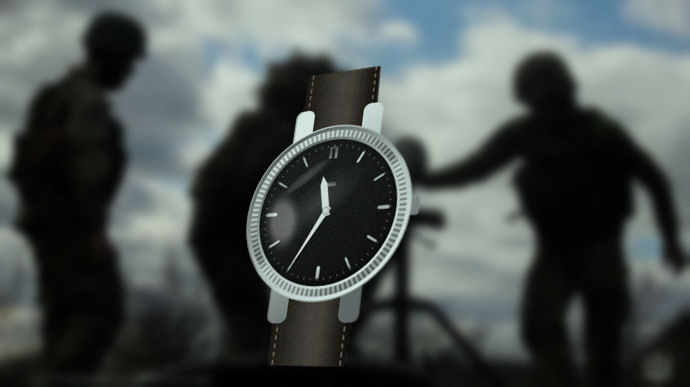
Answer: 11,35
